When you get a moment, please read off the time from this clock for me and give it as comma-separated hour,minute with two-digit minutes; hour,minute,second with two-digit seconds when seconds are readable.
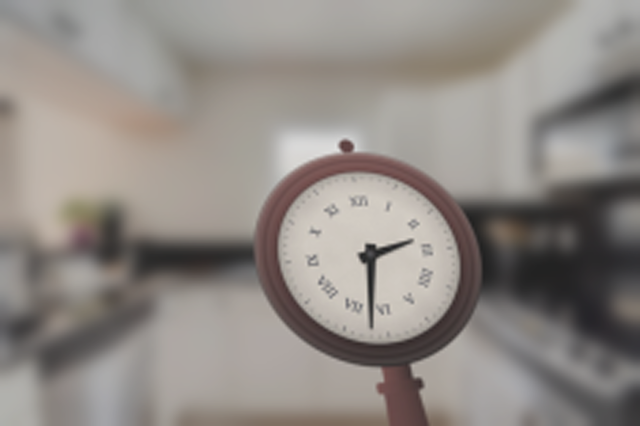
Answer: 2,32
